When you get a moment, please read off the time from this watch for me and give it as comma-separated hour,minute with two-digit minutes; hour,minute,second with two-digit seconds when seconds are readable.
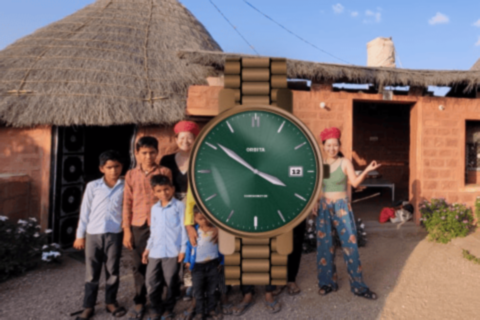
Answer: 3,51
